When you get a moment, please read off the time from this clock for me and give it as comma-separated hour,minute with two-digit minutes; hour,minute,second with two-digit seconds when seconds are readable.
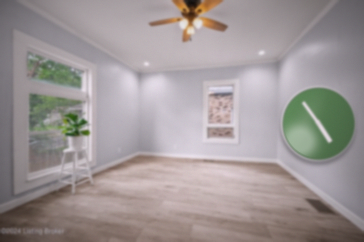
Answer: 4,54
